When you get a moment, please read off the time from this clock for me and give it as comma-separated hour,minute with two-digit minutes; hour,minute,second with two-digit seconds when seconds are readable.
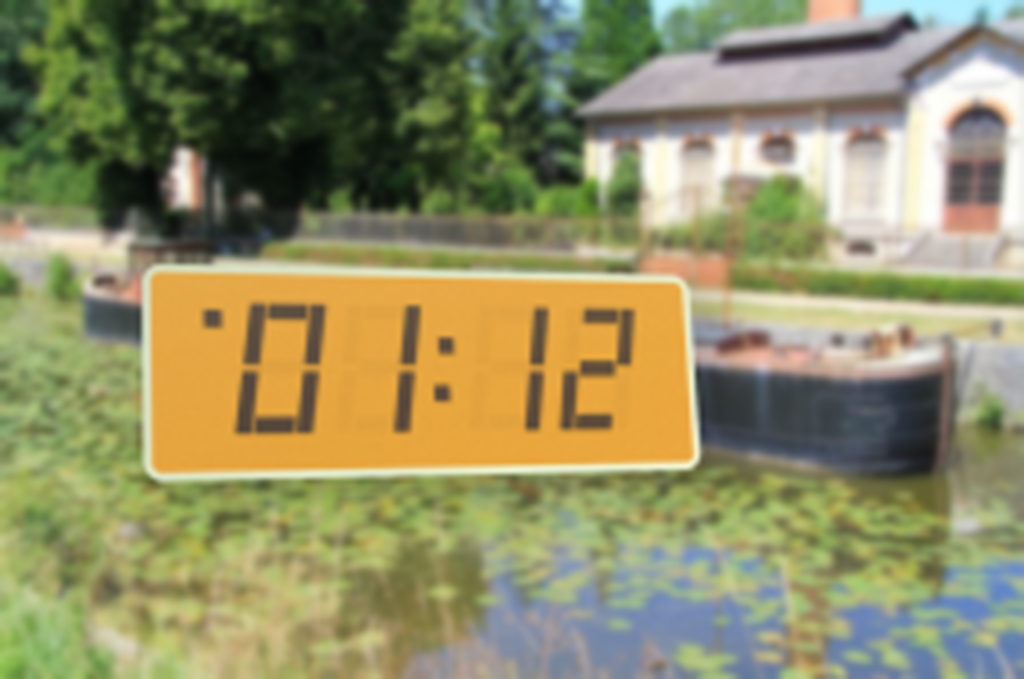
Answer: 1,12
